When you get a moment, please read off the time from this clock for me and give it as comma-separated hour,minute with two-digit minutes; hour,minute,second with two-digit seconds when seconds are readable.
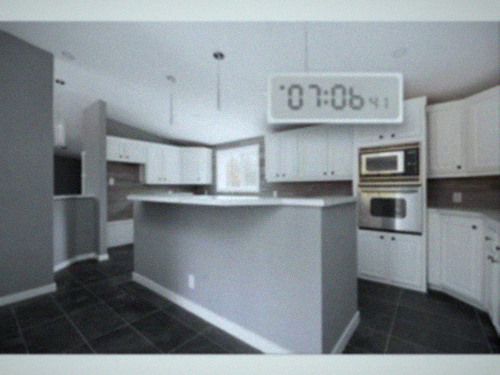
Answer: 7,06,41
